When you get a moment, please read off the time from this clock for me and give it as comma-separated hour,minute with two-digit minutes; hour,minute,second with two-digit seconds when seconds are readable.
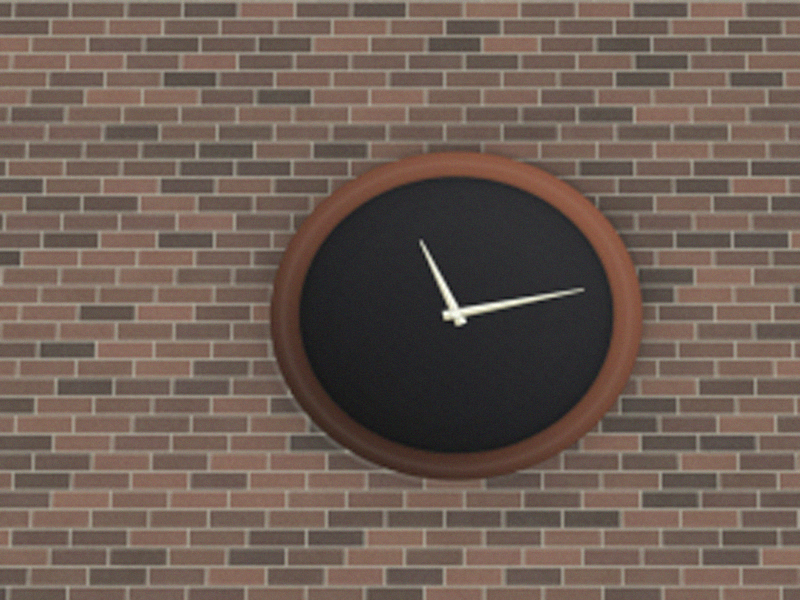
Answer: 11,13
